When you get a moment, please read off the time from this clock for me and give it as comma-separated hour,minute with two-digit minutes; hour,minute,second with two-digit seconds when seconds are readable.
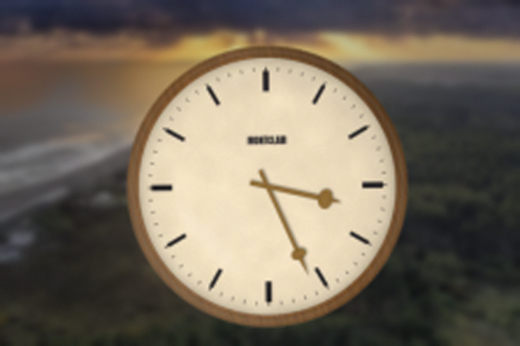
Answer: 3,26
